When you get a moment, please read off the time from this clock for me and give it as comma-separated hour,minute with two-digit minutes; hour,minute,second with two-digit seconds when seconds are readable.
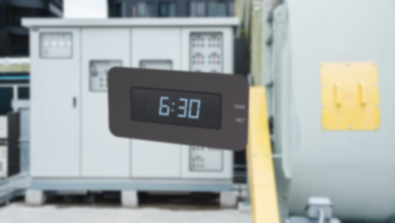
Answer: 6,30
